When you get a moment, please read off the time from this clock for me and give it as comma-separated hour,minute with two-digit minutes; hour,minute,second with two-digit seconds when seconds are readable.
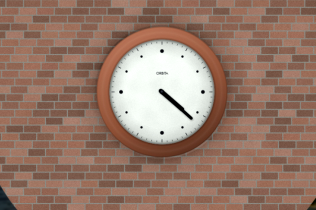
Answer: 4,22
